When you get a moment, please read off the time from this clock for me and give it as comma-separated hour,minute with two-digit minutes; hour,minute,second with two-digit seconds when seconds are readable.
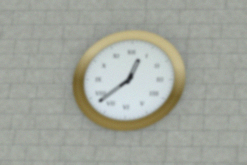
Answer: 12,38
